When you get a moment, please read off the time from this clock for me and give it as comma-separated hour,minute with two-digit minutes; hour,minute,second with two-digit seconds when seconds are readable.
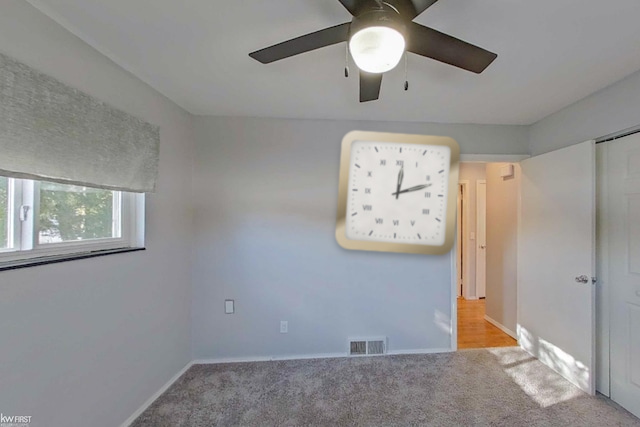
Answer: 12,12
